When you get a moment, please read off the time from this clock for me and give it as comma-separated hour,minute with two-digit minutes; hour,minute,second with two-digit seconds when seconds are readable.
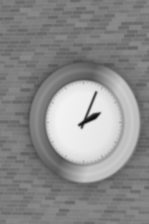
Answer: 2,04
